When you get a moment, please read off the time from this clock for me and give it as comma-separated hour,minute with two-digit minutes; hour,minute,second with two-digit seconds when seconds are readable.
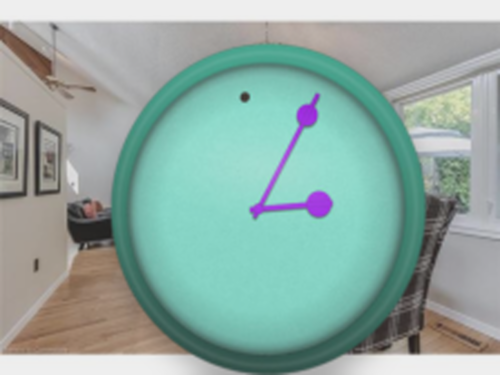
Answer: 3,06
